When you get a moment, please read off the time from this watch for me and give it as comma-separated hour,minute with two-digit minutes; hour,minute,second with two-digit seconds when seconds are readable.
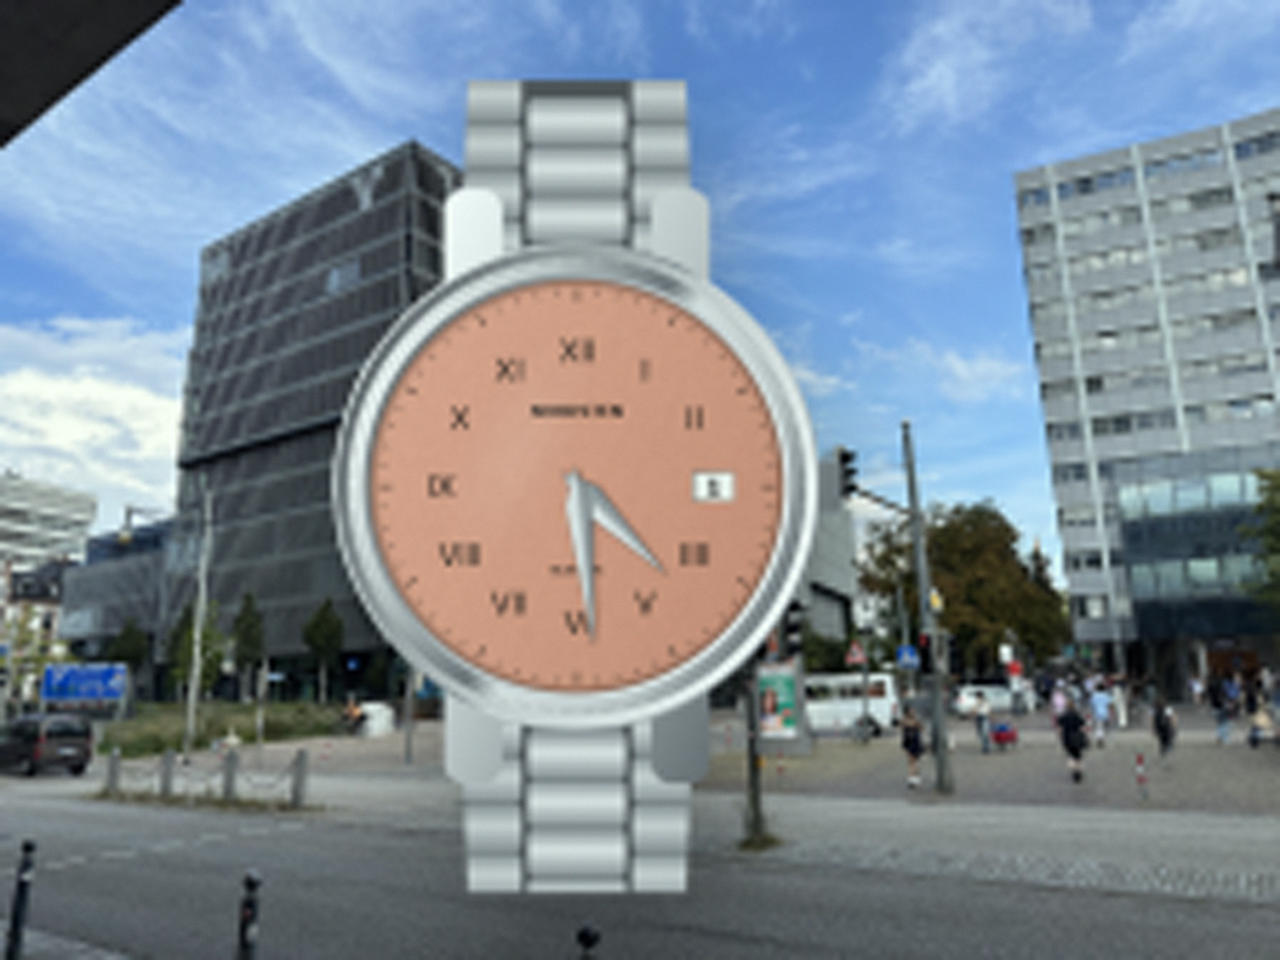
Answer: 4,29
